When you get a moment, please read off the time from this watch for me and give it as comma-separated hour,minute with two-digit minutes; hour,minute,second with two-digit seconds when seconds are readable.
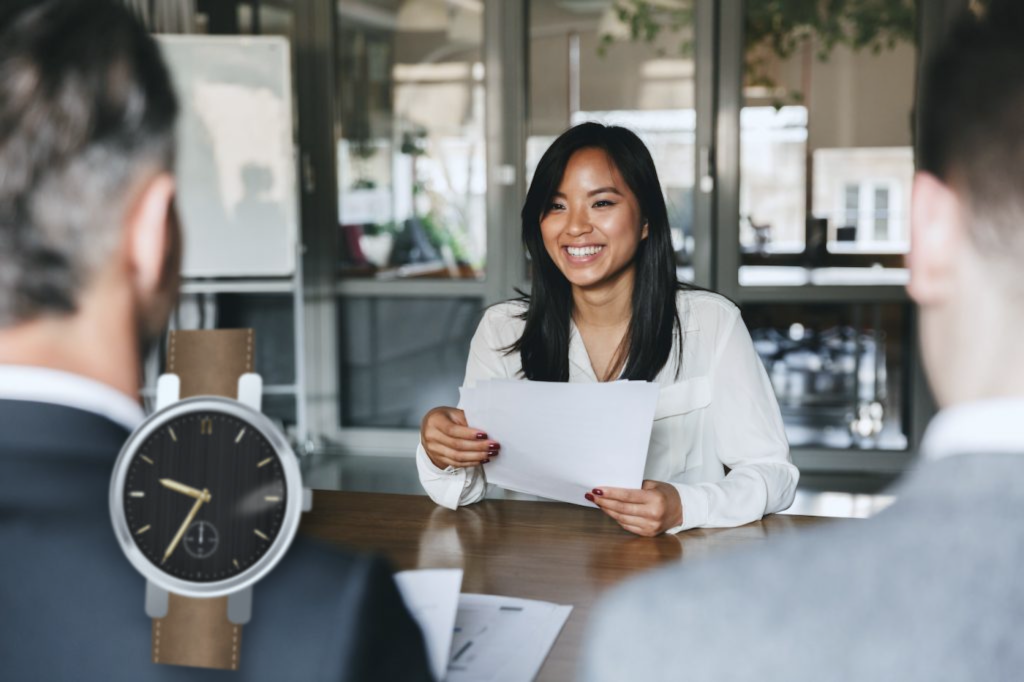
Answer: 9,35
